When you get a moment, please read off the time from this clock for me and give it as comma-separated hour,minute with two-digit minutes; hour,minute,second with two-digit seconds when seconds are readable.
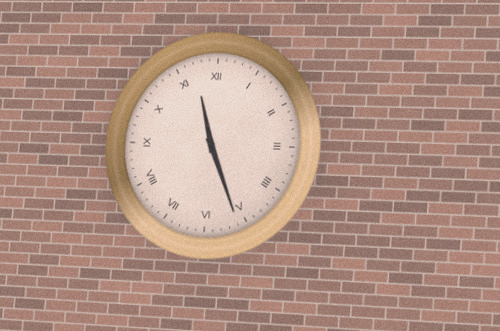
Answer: 11,26
